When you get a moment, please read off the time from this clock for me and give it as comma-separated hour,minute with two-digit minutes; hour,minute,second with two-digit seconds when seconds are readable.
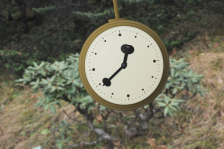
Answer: 12,39
